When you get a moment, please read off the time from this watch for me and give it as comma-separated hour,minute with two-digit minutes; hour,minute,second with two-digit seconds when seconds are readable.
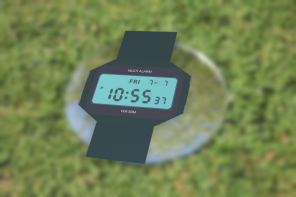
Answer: 10,55,37
